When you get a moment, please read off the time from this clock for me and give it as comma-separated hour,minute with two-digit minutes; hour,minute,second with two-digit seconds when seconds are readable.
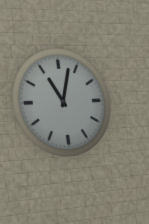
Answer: 11,03
